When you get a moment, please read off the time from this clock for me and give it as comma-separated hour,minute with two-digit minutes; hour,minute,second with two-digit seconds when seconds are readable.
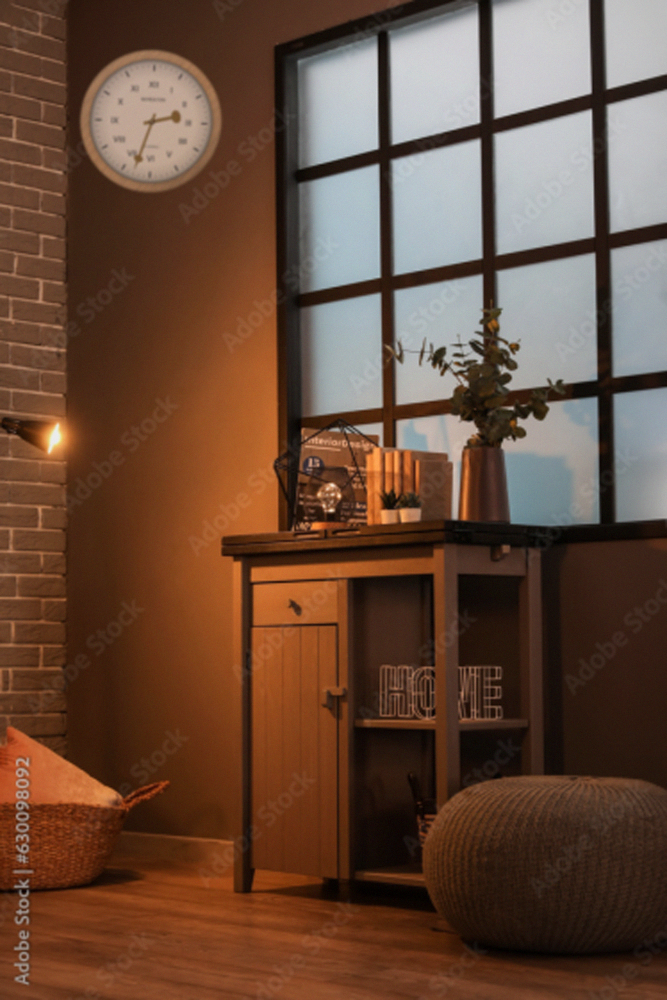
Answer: 2,33
